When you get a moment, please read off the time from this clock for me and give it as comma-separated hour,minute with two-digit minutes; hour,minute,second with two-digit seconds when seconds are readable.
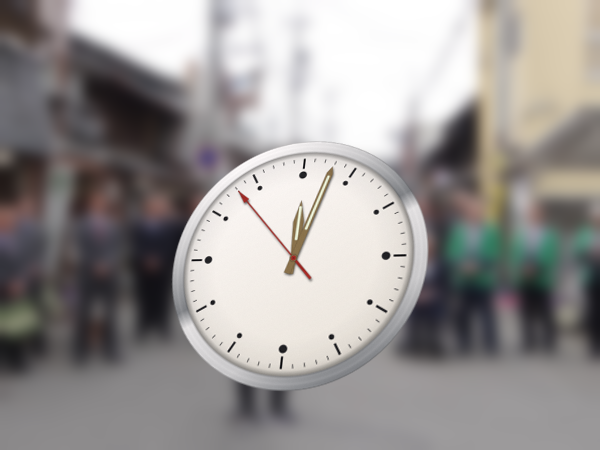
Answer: 12,02,53
